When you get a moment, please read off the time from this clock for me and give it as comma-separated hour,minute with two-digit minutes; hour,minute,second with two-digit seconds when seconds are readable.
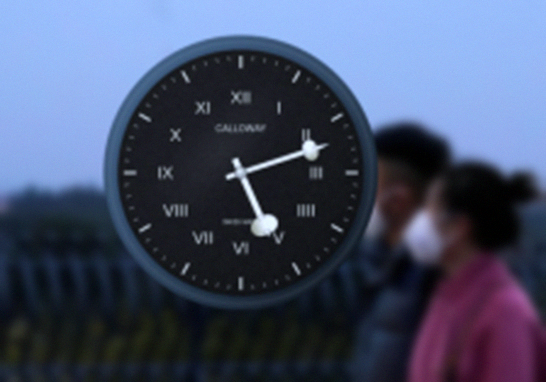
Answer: 5,12
